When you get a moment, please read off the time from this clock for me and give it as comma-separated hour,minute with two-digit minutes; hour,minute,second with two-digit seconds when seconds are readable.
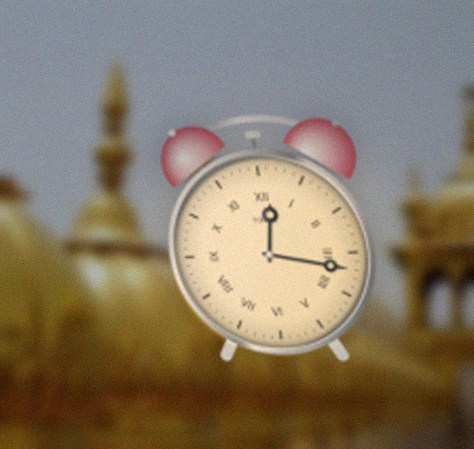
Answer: 12,17
